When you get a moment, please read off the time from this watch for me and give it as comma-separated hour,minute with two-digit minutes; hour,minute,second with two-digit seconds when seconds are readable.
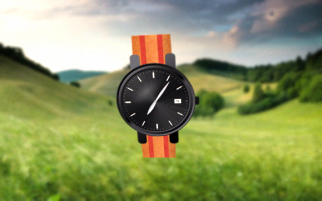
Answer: 7,06
